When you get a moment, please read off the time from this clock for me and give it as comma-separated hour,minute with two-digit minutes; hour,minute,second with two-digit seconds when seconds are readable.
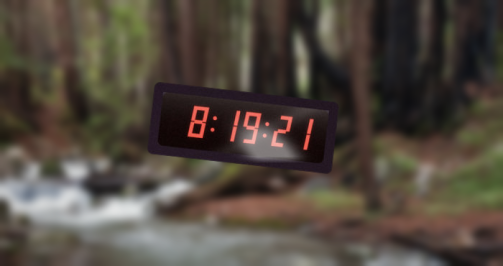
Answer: 8,19,21
